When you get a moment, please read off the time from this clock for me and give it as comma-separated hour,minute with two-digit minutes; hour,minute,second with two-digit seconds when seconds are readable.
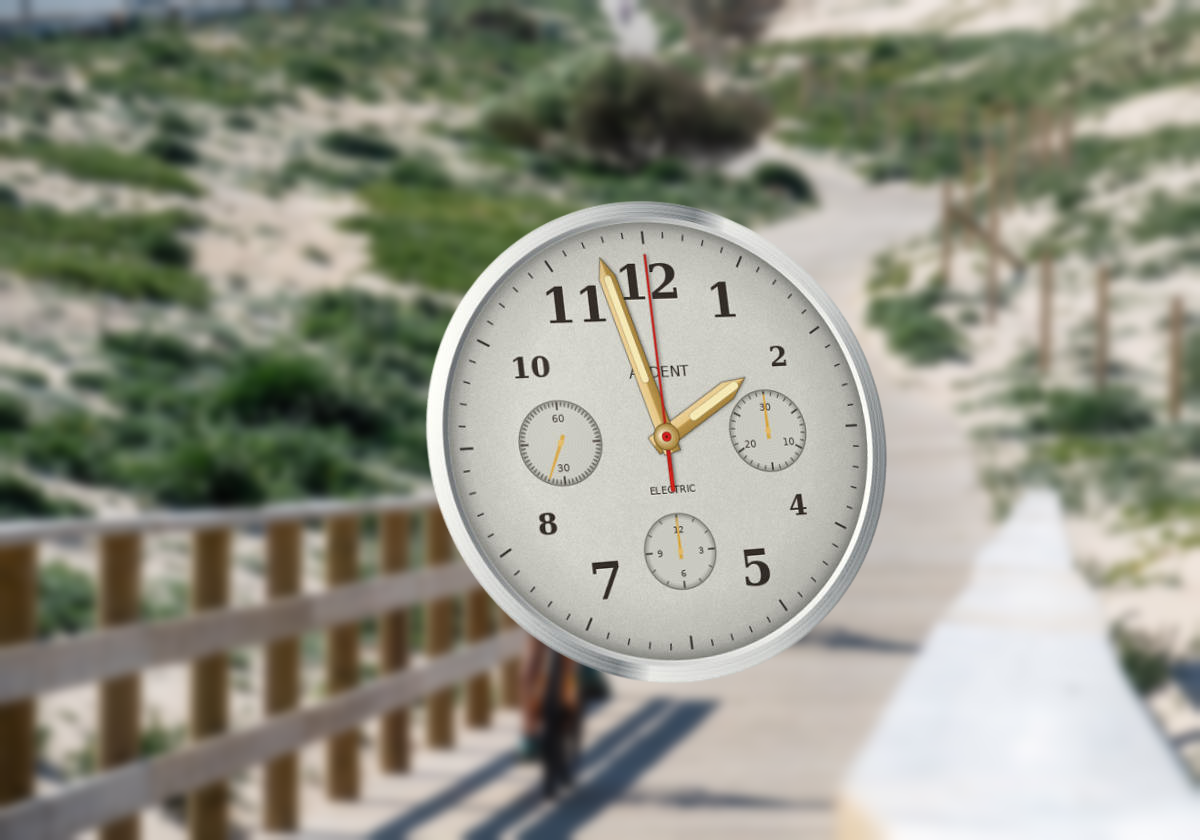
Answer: 1,57,34
